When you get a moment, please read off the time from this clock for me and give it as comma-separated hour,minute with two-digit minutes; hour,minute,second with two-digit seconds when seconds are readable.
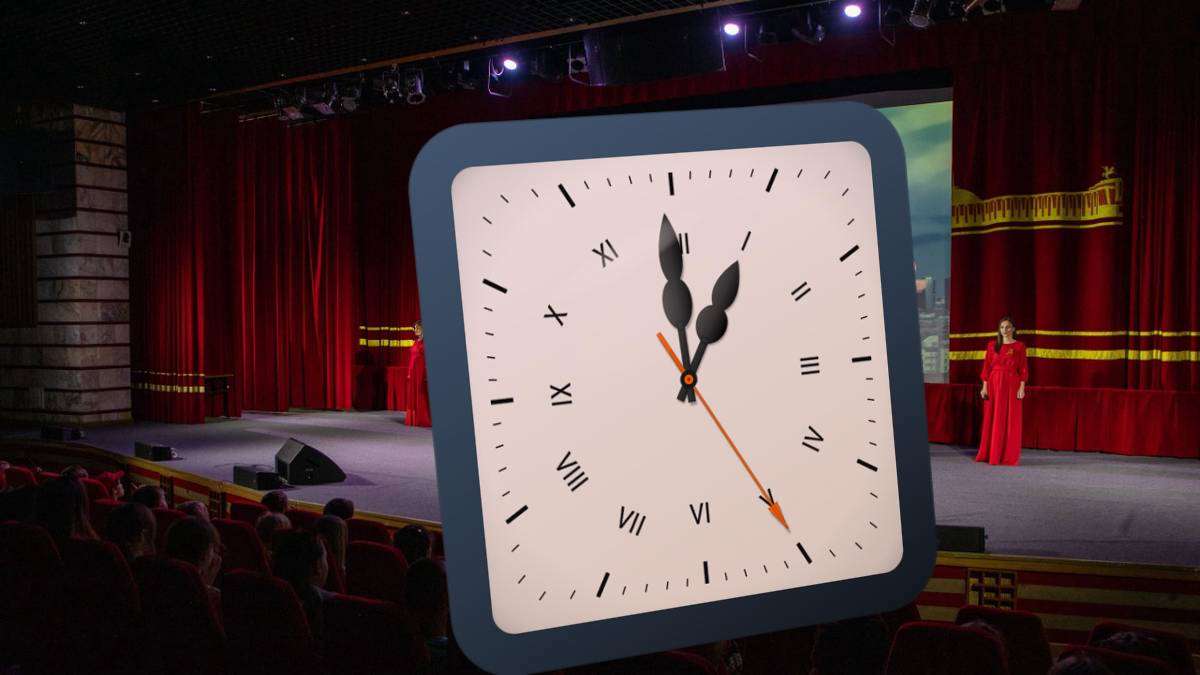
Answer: 12,59,25
